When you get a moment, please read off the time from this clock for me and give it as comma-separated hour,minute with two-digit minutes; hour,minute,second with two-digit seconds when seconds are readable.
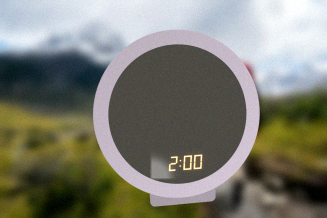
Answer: 2,00
